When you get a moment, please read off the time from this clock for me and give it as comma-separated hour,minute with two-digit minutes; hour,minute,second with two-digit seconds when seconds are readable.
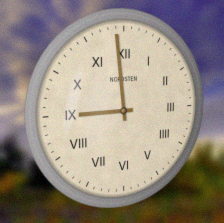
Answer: 8,59
